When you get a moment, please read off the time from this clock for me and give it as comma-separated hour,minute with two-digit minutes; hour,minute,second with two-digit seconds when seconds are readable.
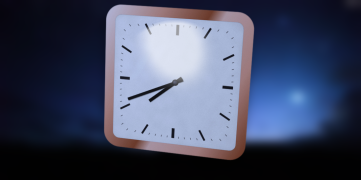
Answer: 7,41
